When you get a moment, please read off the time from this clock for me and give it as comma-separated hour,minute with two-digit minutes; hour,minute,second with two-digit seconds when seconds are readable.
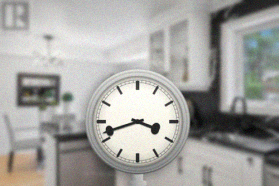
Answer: 3,42
